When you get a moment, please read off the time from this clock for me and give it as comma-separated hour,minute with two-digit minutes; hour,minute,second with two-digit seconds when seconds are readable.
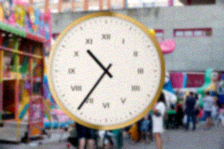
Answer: 10,36
